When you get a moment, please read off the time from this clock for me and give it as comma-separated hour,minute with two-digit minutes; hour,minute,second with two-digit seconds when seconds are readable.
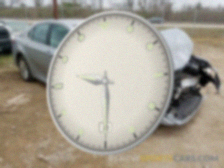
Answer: 9,30
